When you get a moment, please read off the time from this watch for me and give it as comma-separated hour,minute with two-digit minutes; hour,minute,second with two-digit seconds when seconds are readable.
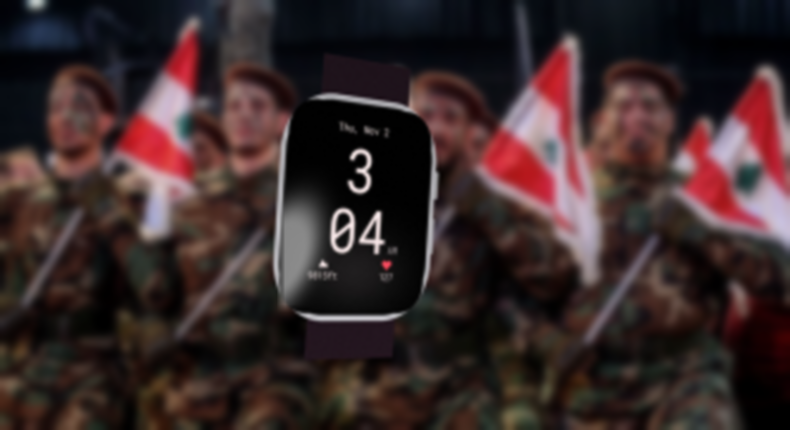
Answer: 3,04
